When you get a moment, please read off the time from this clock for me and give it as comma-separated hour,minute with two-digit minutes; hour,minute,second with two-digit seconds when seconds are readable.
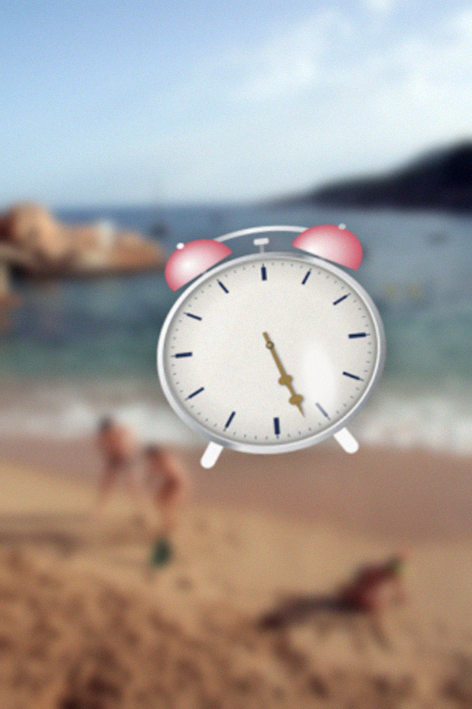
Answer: 5,27
